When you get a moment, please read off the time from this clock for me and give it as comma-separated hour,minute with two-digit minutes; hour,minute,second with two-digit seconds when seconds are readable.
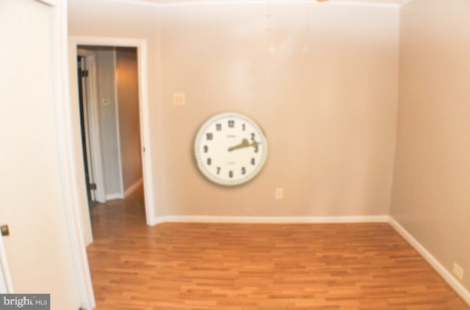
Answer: 2,13
